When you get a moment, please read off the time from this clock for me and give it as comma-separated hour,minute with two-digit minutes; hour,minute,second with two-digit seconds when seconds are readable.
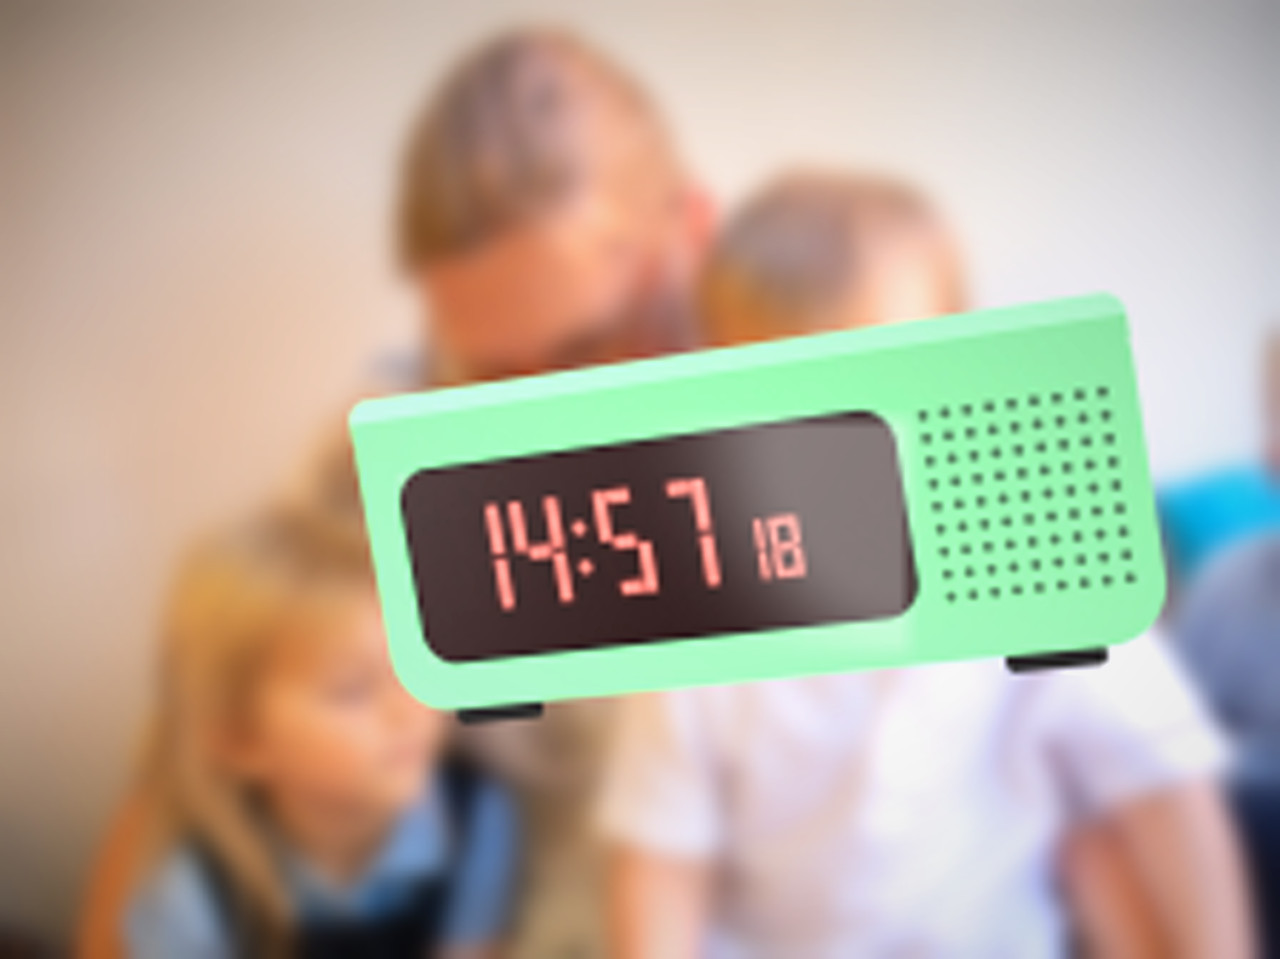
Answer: 14,57,18
